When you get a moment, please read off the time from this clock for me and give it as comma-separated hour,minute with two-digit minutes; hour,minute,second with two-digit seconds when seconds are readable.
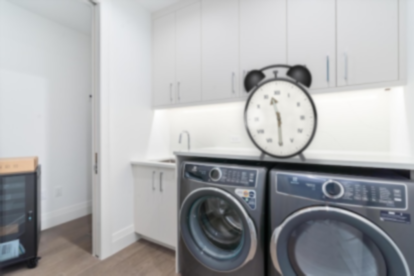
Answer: 11,30
